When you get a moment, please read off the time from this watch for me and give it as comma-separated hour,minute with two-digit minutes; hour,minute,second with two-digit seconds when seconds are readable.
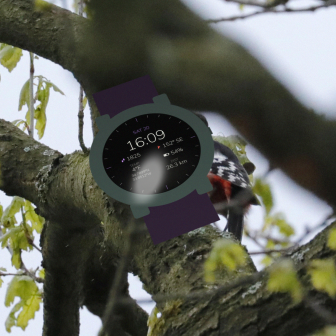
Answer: 16,09
